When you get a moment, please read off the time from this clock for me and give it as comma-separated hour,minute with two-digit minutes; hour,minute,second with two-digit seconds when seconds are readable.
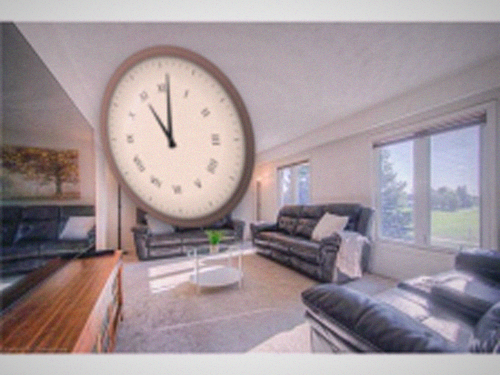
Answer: 11,01
